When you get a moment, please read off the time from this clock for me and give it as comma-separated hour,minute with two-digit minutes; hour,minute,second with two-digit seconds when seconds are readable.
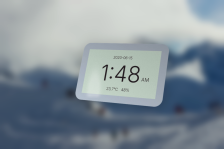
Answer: 1,48
